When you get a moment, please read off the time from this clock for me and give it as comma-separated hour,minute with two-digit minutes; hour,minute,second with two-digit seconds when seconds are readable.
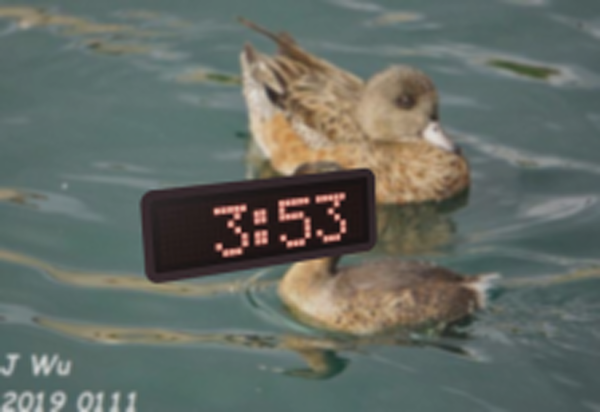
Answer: 3,53
